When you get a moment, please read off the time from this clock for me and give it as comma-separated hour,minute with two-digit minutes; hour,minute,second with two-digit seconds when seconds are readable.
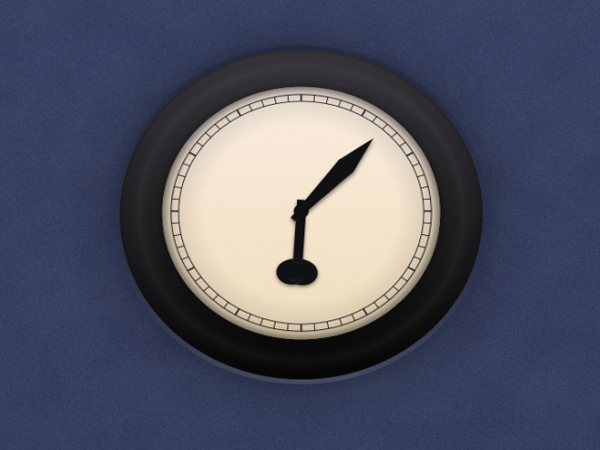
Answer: 6,07
